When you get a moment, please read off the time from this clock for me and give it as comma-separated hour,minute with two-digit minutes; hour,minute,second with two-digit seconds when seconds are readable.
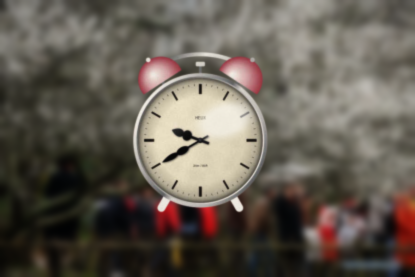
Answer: 9,40
